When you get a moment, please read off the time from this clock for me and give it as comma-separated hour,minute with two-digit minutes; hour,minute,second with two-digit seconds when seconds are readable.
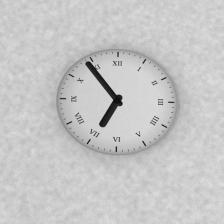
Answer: 6,54
